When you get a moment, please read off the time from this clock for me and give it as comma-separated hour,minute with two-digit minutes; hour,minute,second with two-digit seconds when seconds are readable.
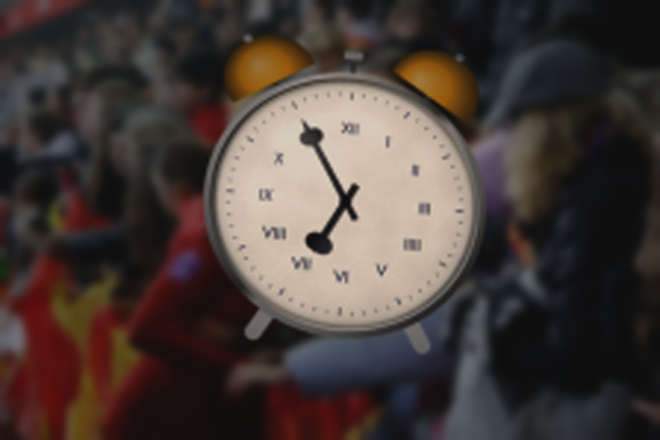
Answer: 6,55
